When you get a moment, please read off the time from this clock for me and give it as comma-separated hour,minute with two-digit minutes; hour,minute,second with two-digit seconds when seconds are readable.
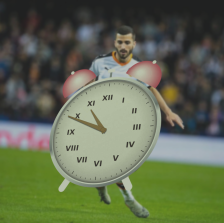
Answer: 10,49
